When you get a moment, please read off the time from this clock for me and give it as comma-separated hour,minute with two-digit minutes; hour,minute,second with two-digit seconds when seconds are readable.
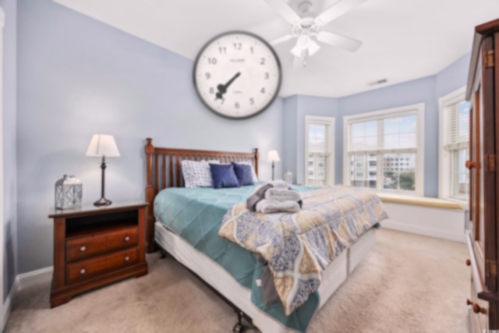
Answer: 7,37
